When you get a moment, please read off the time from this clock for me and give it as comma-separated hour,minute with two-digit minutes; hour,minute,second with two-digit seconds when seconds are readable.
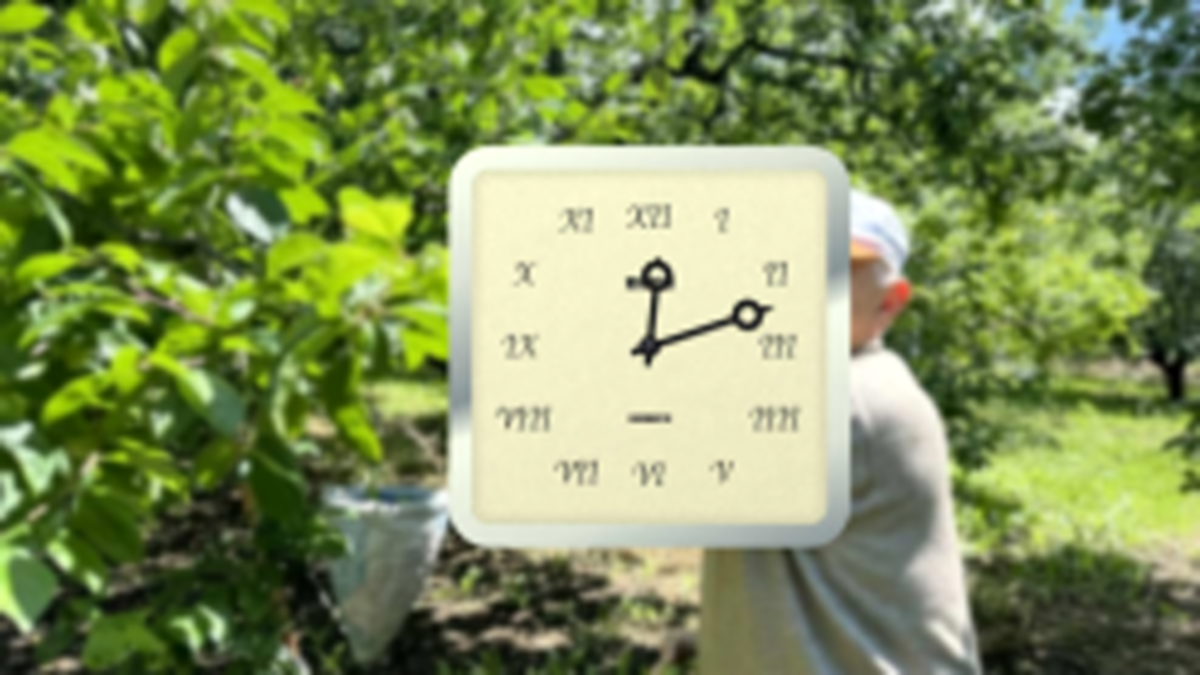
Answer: 12,12
